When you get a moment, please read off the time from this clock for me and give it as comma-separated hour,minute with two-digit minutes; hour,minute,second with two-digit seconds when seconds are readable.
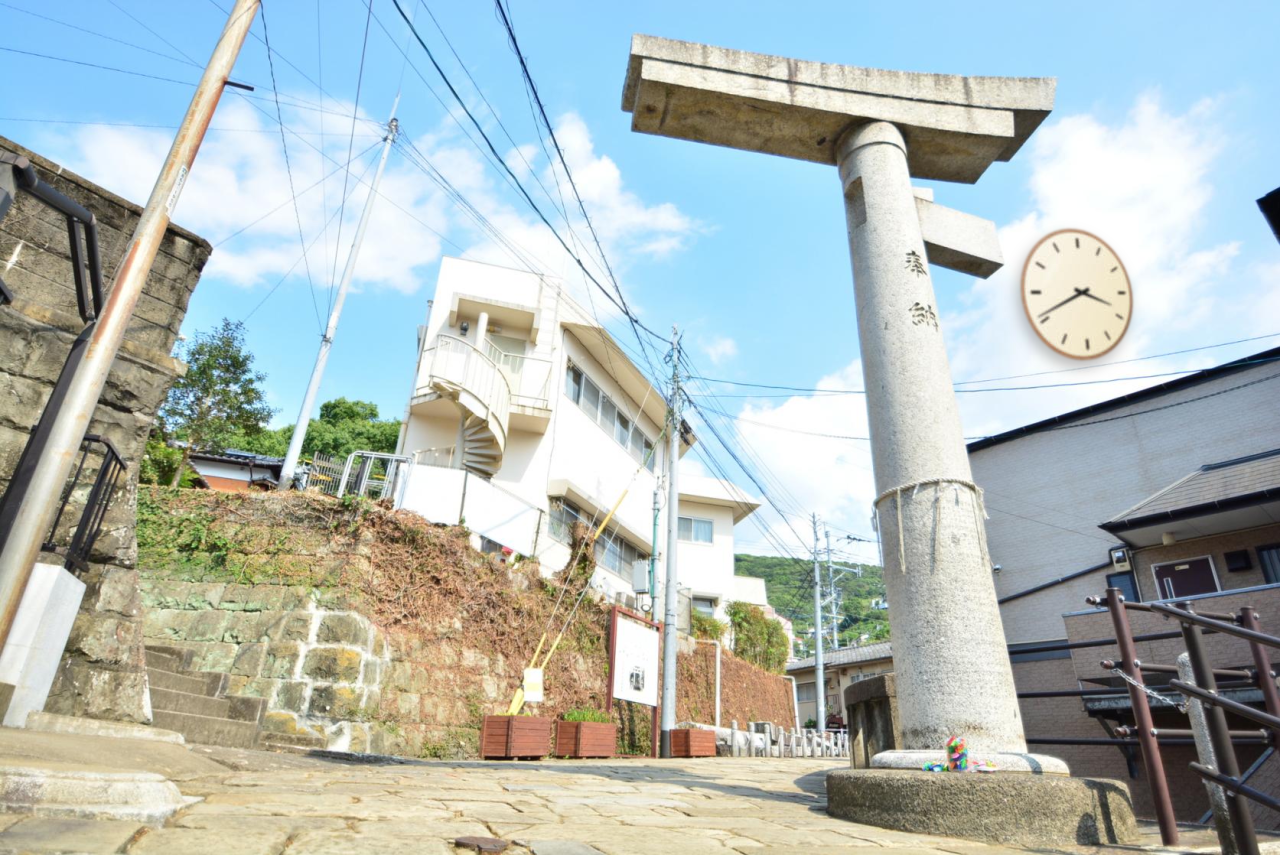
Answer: 3,41
